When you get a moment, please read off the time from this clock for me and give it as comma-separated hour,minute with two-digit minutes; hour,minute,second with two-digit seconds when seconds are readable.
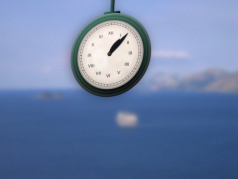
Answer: 1,07
